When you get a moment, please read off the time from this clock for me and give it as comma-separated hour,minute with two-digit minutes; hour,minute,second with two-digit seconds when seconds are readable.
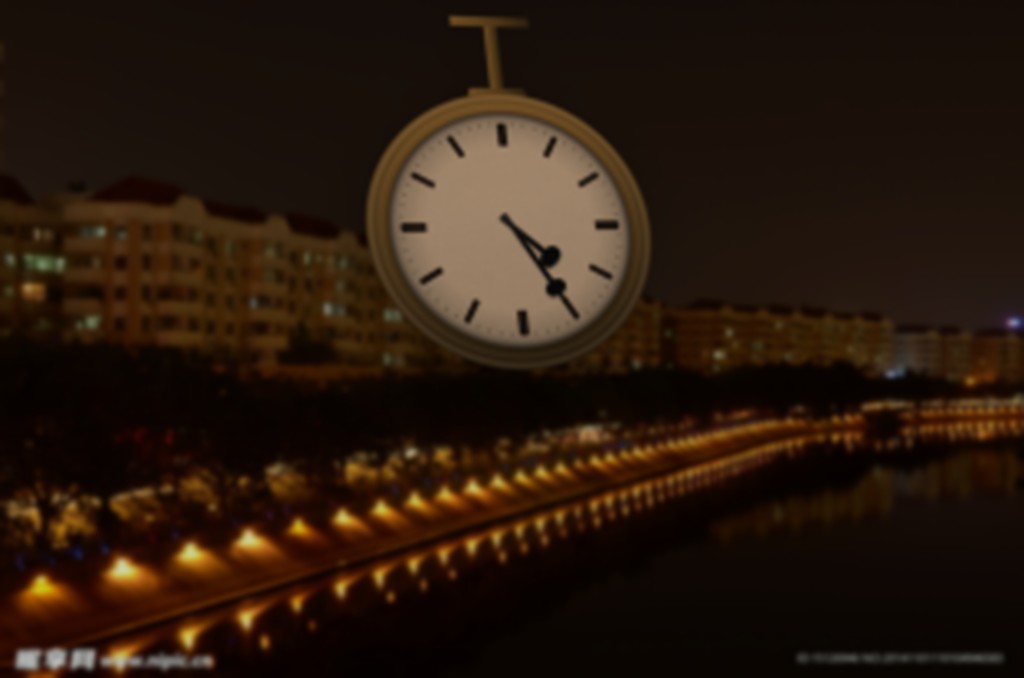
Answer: 4,25
